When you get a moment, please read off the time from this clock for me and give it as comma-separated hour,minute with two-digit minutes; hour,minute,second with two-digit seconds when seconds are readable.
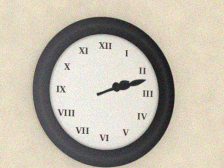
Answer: 2,12
